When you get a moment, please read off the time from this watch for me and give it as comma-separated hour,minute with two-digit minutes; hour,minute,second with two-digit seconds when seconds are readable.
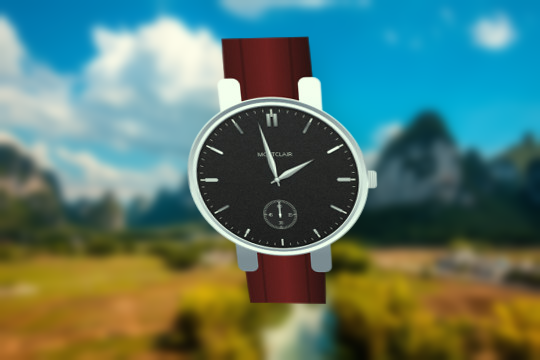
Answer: 1,58
